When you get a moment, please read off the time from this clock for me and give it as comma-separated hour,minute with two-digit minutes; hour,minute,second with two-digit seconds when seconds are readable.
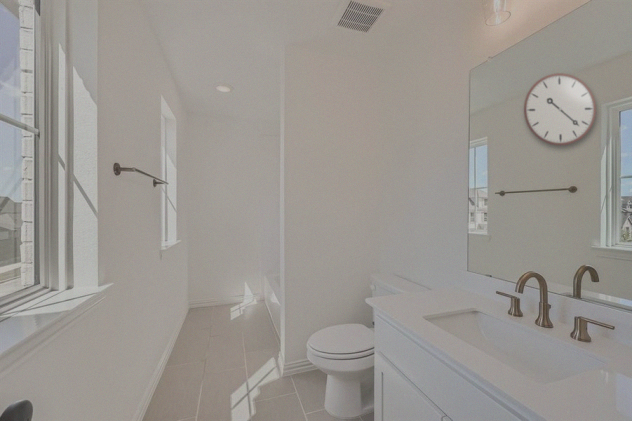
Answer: 10,22
